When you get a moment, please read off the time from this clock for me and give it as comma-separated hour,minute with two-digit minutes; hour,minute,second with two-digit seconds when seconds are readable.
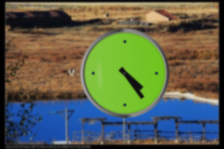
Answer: 4,24
